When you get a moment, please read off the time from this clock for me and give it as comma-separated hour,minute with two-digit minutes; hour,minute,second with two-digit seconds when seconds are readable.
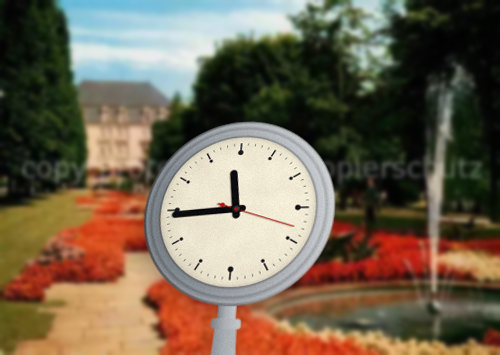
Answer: 11,44,18
